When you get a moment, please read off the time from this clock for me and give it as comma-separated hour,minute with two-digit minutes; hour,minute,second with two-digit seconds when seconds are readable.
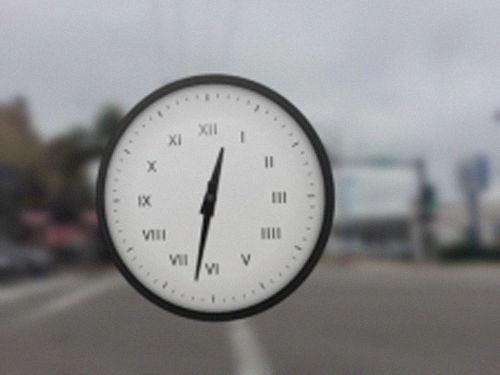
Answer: 12,32
